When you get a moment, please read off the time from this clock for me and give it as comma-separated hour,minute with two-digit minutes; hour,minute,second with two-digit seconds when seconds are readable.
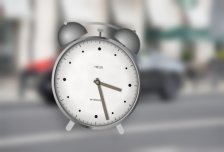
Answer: 3,27
